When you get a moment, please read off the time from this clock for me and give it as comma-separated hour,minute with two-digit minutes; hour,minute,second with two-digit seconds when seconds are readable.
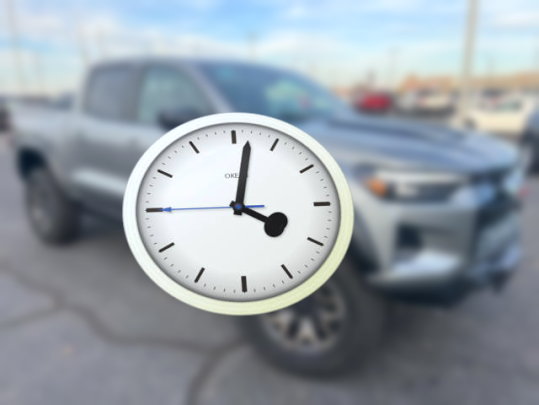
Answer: 4,01,45
